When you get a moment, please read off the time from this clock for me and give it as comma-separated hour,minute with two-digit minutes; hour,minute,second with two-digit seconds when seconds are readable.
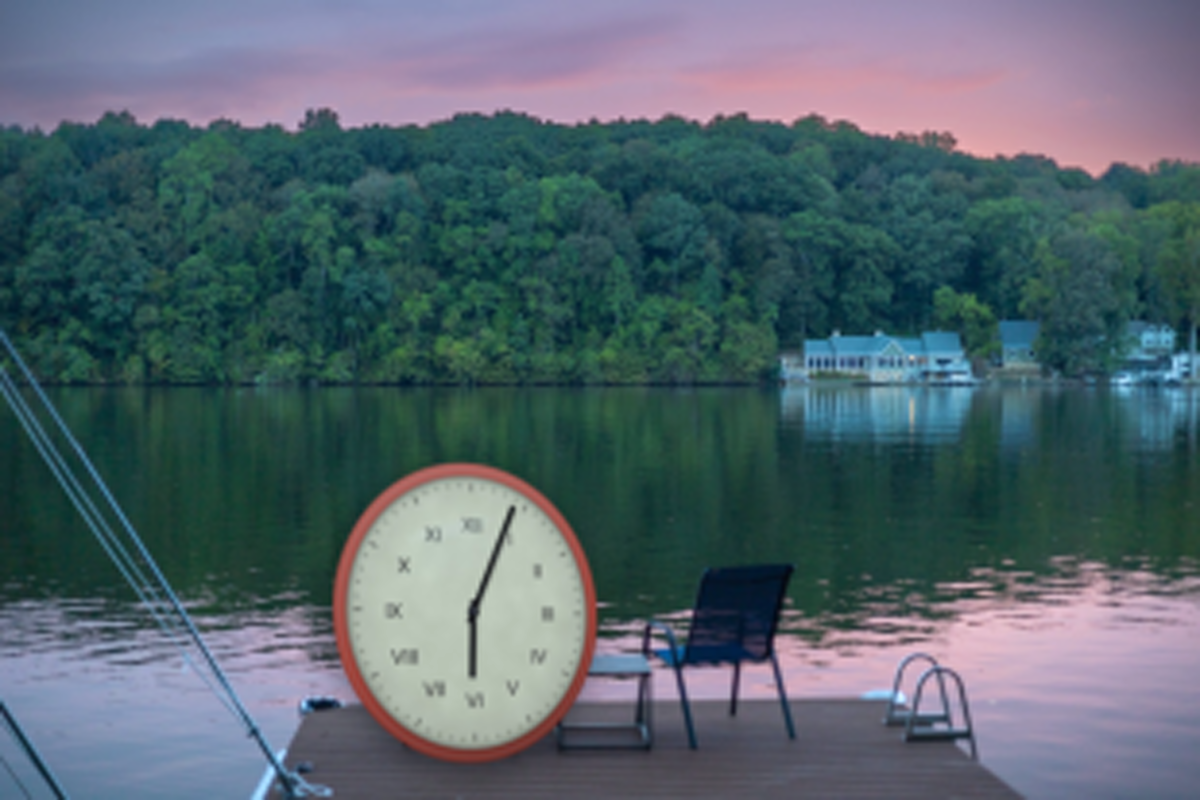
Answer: 6,04
